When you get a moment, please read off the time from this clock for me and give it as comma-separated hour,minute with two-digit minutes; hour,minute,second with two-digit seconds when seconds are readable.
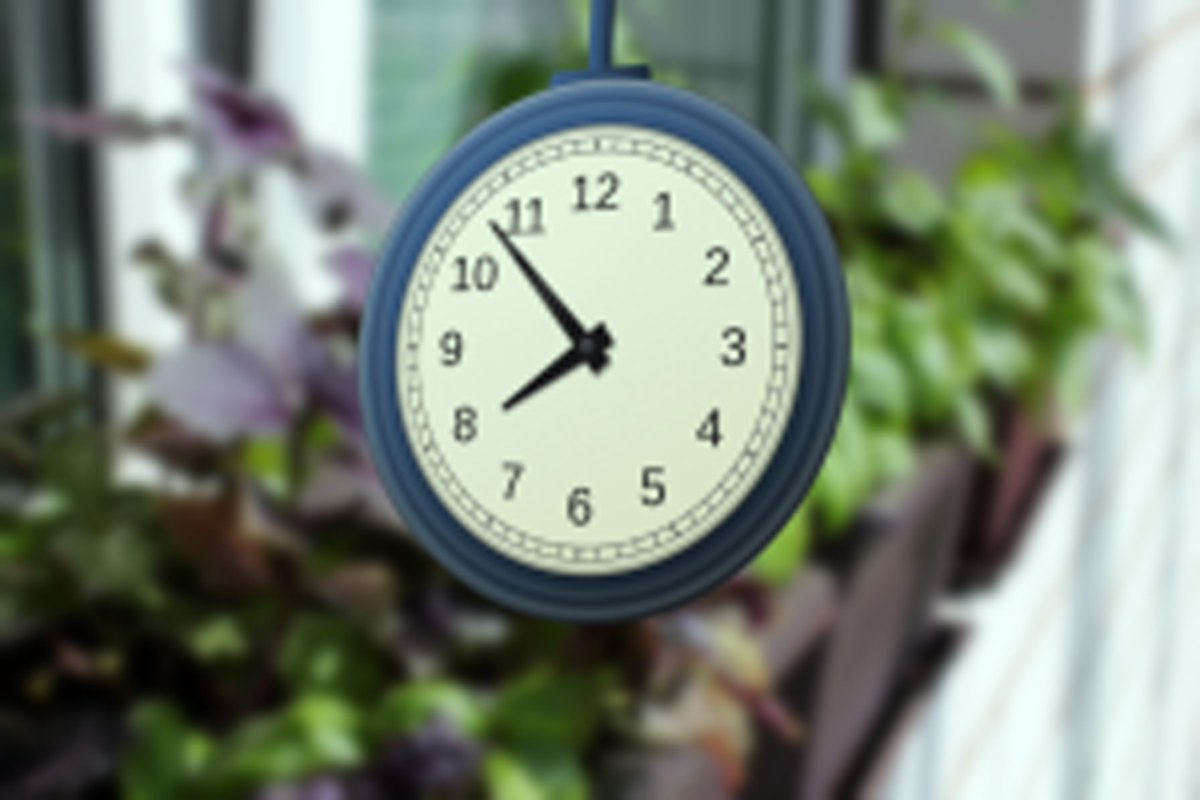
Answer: 7,53
